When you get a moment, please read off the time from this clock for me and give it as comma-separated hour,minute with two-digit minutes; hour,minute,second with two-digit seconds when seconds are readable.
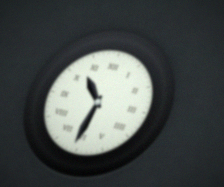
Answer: 10,31
